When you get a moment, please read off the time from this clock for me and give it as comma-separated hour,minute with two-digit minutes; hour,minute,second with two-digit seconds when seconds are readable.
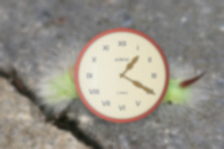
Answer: 1,20
